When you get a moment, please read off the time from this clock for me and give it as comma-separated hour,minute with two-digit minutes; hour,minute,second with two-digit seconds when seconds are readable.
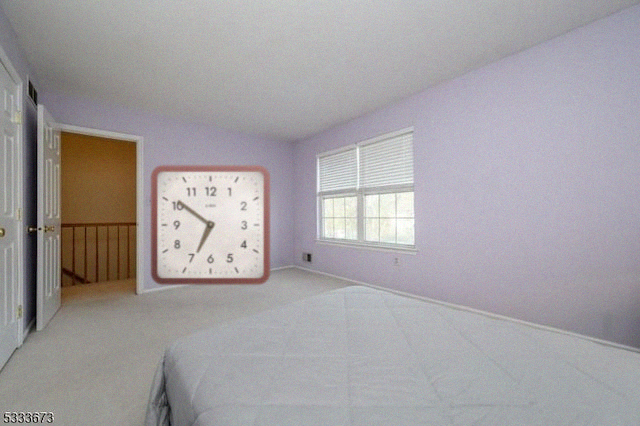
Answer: 6,51
